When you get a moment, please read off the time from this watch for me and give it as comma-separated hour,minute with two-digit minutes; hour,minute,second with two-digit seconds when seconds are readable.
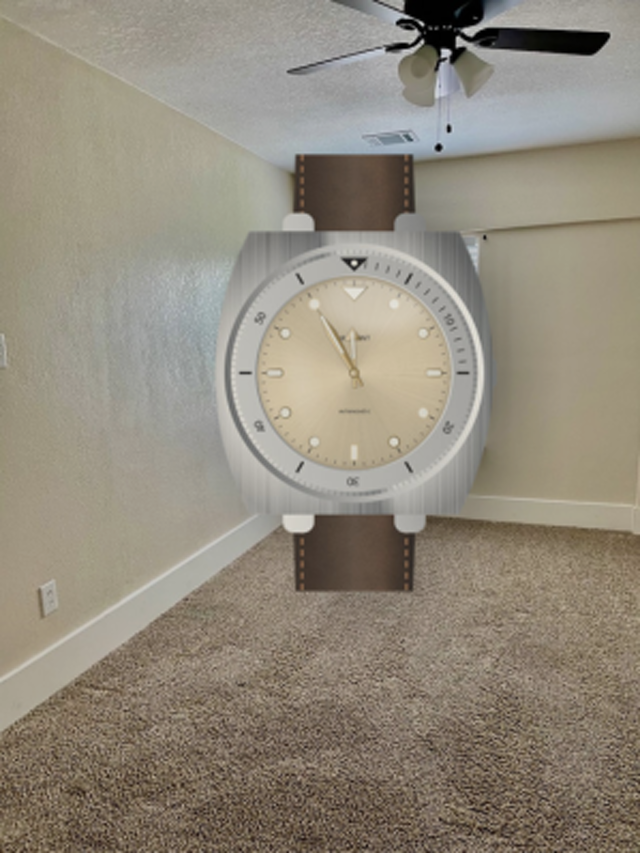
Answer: 11,55
